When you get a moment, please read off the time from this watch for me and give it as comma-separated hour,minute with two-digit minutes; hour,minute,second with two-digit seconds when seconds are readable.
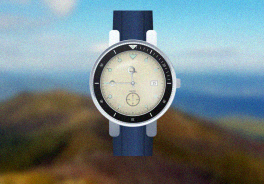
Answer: 11,45
